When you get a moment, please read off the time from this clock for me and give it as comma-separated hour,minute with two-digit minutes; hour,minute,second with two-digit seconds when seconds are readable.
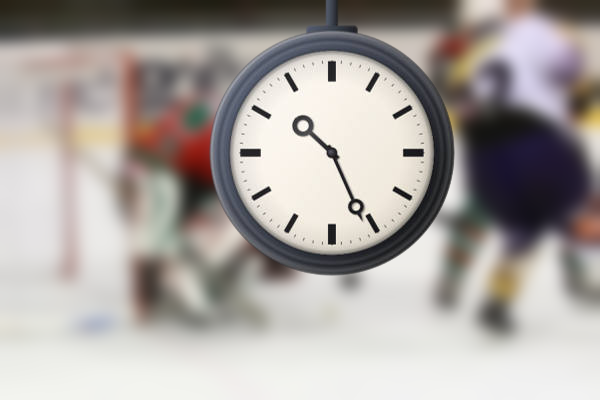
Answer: 10,26
